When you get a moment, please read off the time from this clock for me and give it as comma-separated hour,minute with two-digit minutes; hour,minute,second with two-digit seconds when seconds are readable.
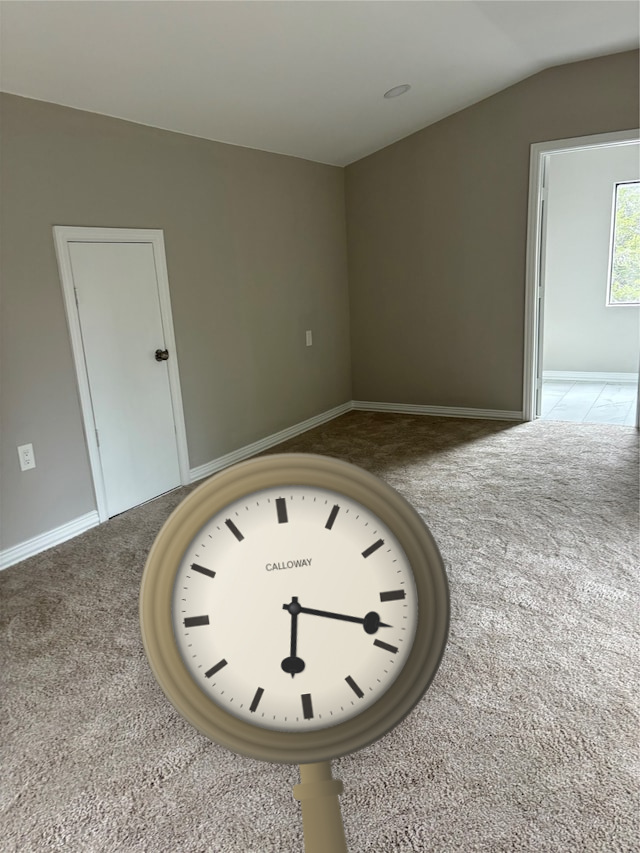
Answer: 6,18
